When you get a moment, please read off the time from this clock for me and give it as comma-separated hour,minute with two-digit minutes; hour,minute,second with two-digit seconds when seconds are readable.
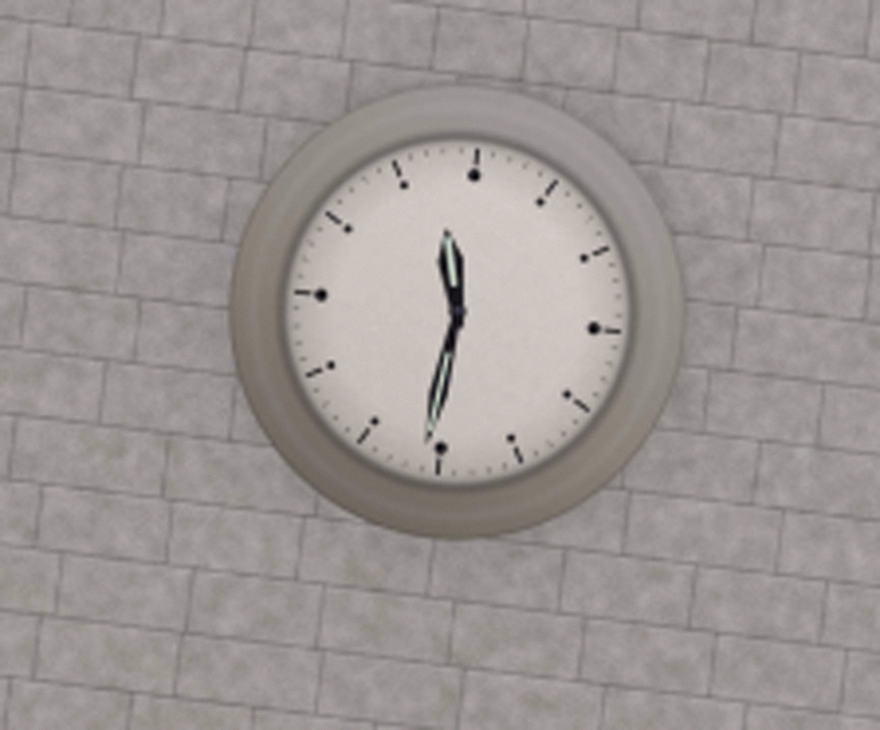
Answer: 11,31
